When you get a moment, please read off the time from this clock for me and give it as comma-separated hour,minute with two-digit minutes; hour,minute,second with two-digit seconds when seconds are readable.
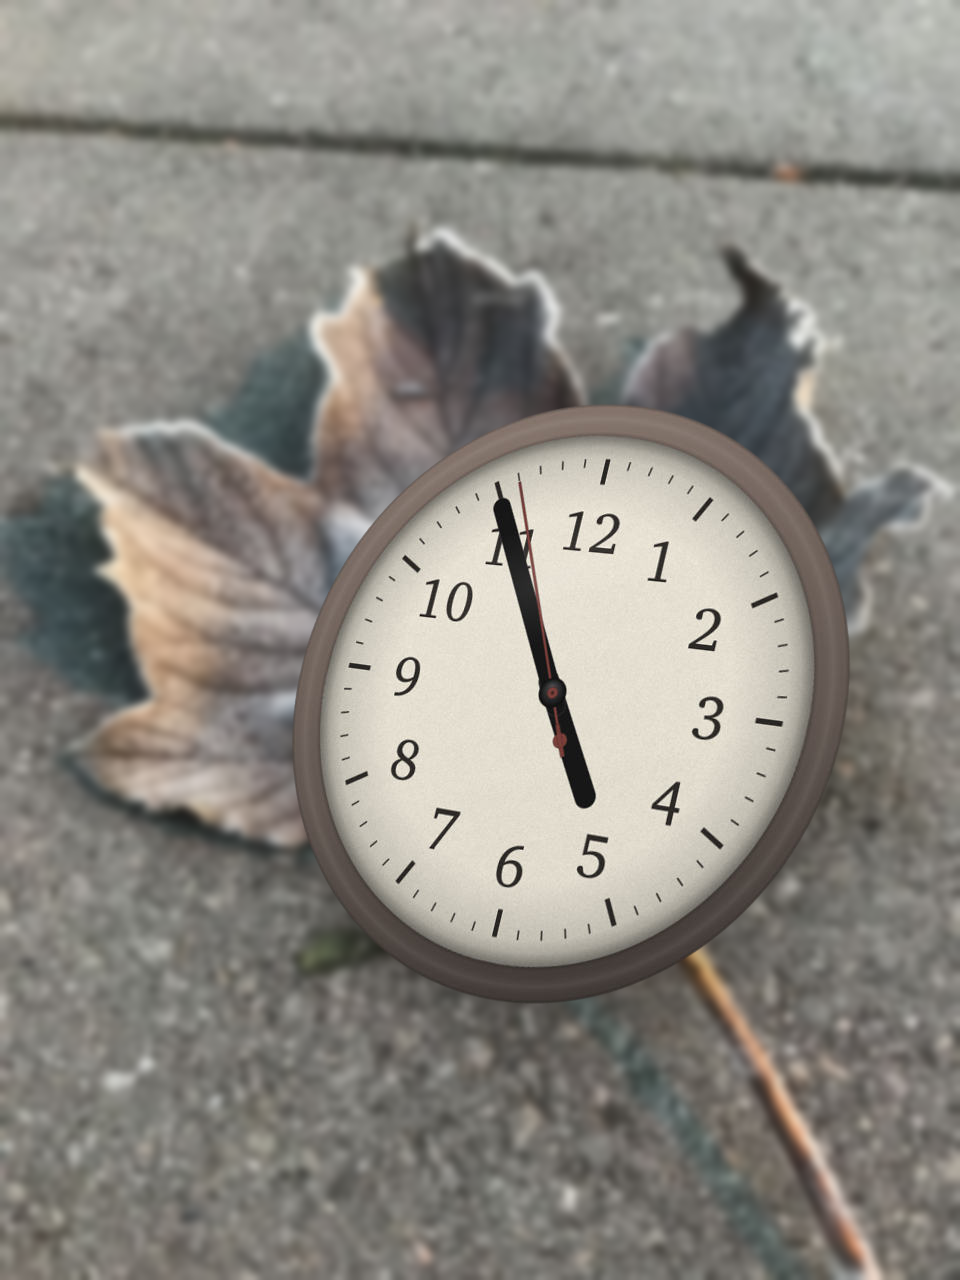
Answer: 4,54,56
